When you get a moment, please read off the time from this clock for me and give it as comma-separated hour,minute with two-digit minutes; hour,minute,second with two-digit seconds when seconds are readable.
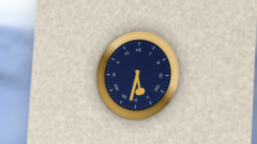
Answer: 5,32
